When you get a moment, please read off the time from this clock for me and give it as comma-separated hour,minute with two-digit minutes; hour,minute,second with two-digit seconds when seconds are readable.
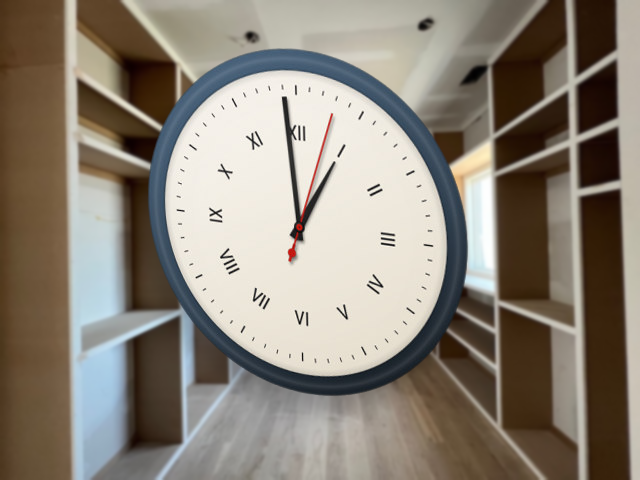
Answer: 12,59,03
